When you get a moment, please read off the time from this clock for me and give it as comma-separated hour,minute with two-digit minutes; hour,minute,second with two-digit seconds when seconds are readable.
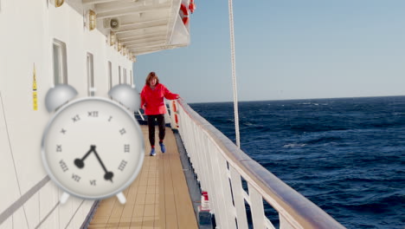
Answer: 7,25
